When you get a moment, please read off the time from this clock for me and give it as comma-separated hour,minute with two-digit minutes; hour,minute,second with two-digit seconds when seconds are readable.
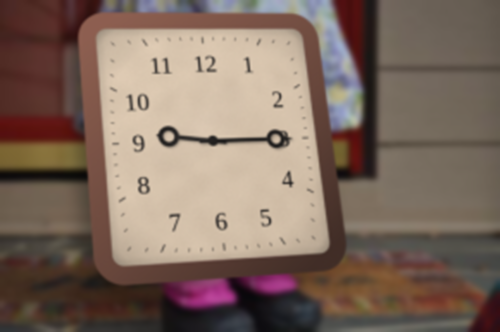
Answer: 9,15
